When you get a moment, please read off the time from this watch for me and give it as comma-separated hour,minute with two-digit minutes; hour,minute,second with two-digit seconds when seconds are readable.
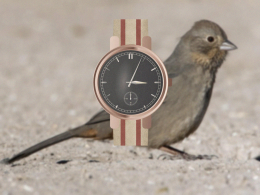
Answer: 3,04
